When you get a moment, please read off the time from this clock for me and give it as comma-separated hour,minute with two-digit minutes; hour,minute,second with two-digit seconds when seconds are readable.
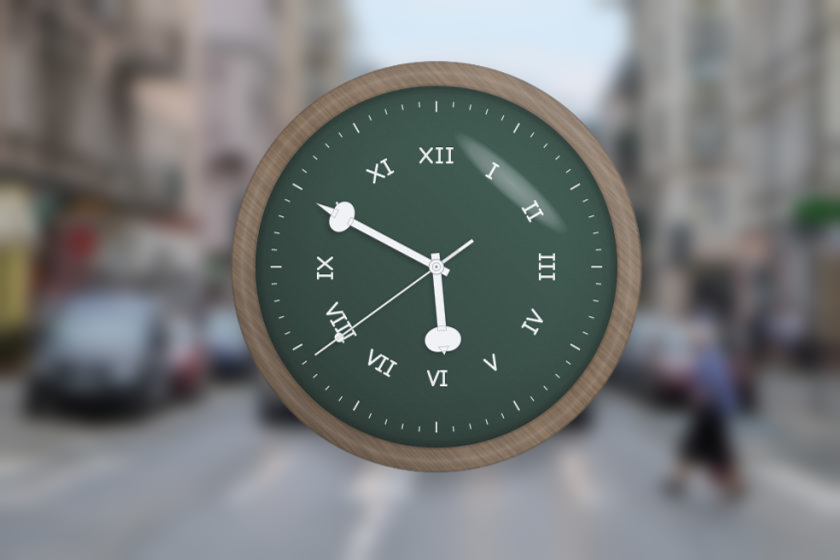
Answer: 5,49,39
